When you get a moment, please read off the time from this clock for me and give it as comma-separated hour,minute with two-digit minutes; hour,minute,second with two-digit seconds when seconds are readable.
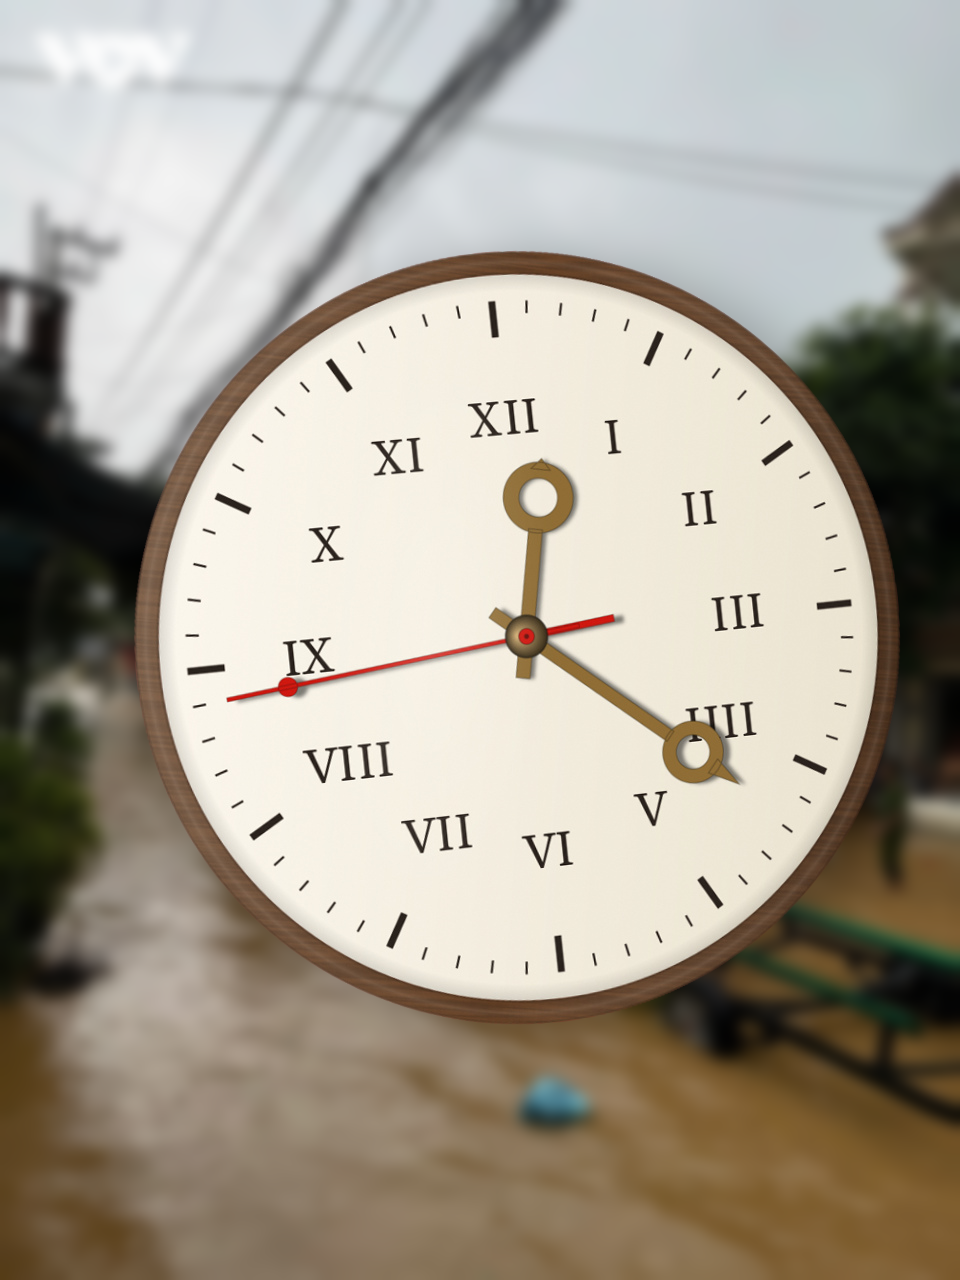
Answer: 12,21,44
